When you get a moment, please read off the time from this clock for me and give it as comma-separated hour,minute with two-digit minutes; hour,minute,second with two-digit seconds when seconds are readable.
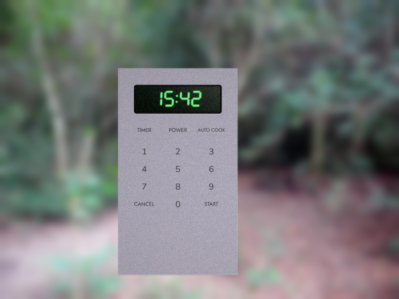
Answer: 15,42
